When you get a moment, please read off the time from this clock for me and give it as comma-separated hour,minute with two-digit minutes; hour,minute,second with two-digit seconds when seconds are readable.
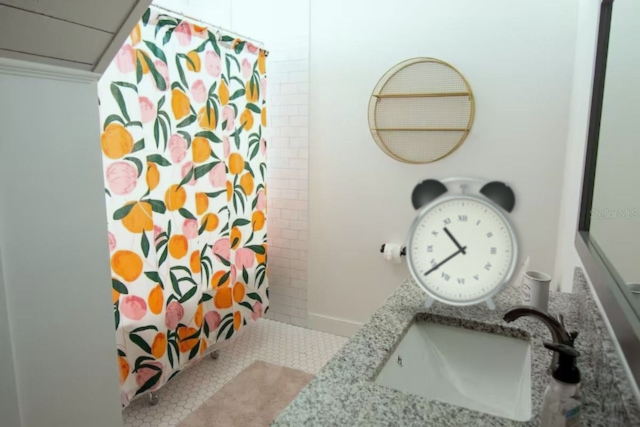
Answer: 10,39
